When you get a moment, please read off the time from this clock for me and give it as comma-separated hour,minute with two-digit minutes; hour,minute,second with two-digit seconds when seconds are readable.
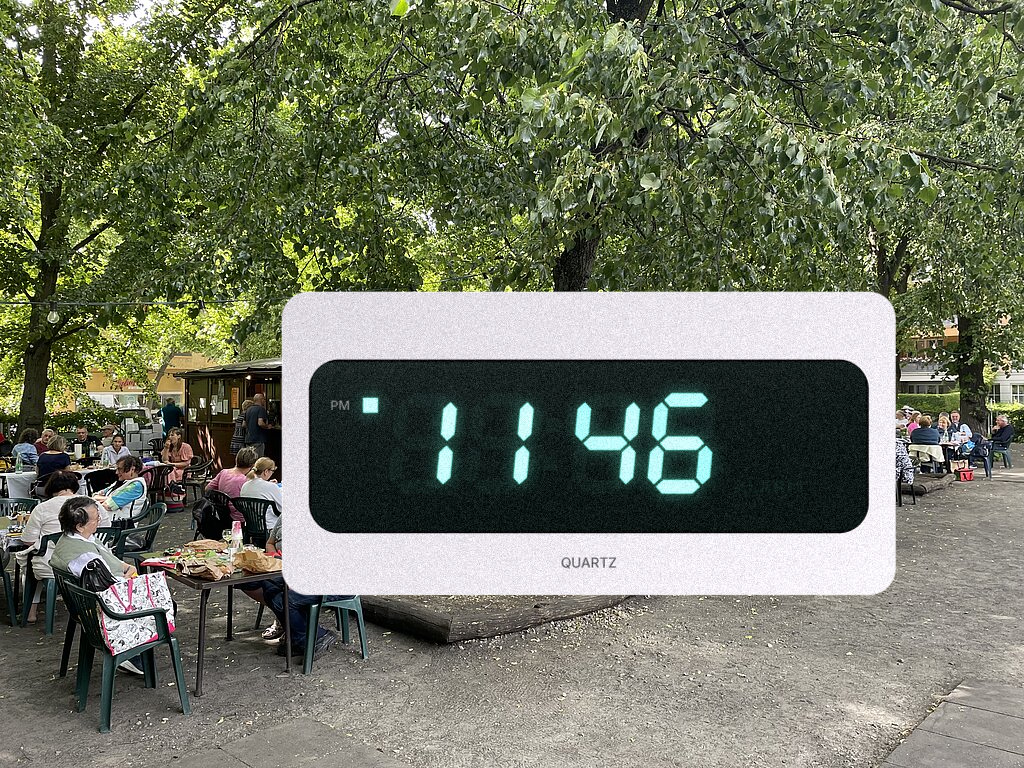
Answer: 11,46
